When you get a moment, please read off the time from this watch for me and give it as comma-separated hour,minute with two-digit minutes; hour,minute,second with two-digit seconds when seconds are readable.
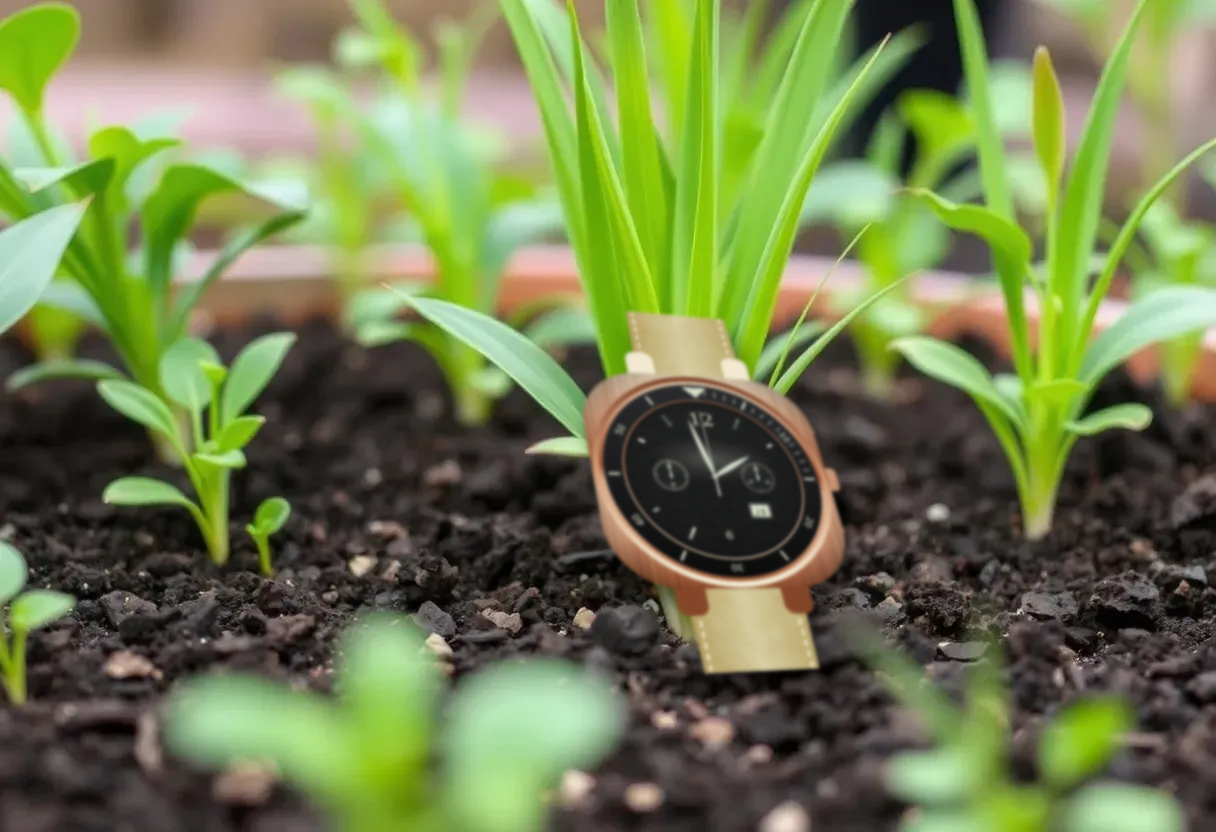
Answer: 1,58
